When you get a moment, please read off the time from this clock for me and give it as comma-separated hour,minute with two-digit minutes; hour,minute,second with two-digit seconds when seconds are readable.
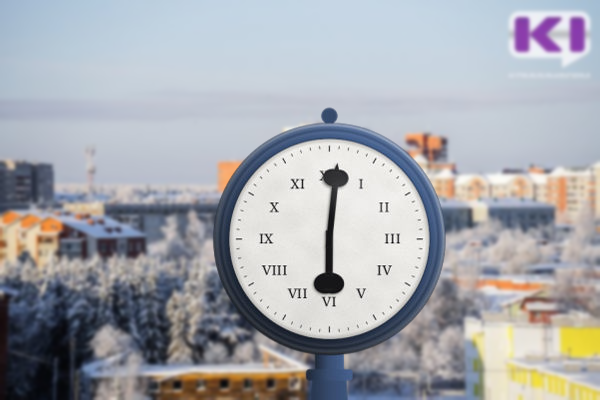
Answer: 6,01
